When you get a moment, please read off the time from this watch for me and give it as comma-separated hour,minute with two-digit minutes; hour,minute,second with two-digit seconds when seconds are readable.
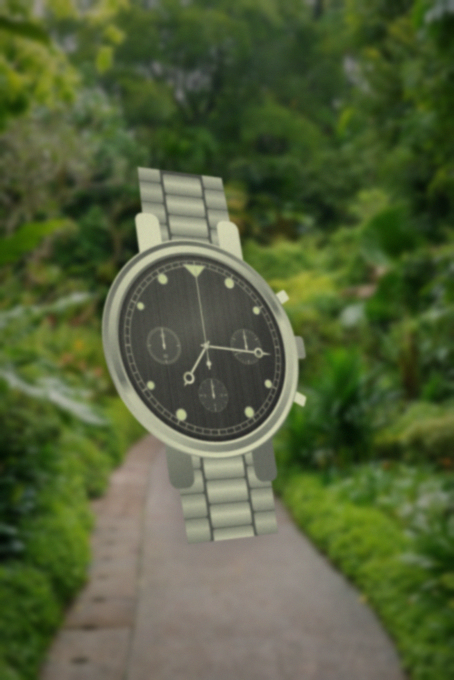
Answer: 7,16
